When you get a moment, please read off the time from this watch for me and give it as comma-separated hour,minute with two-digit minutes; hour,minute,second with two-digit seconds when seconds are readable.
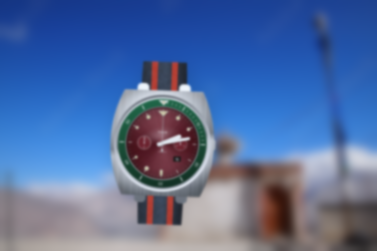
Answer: 2,13
